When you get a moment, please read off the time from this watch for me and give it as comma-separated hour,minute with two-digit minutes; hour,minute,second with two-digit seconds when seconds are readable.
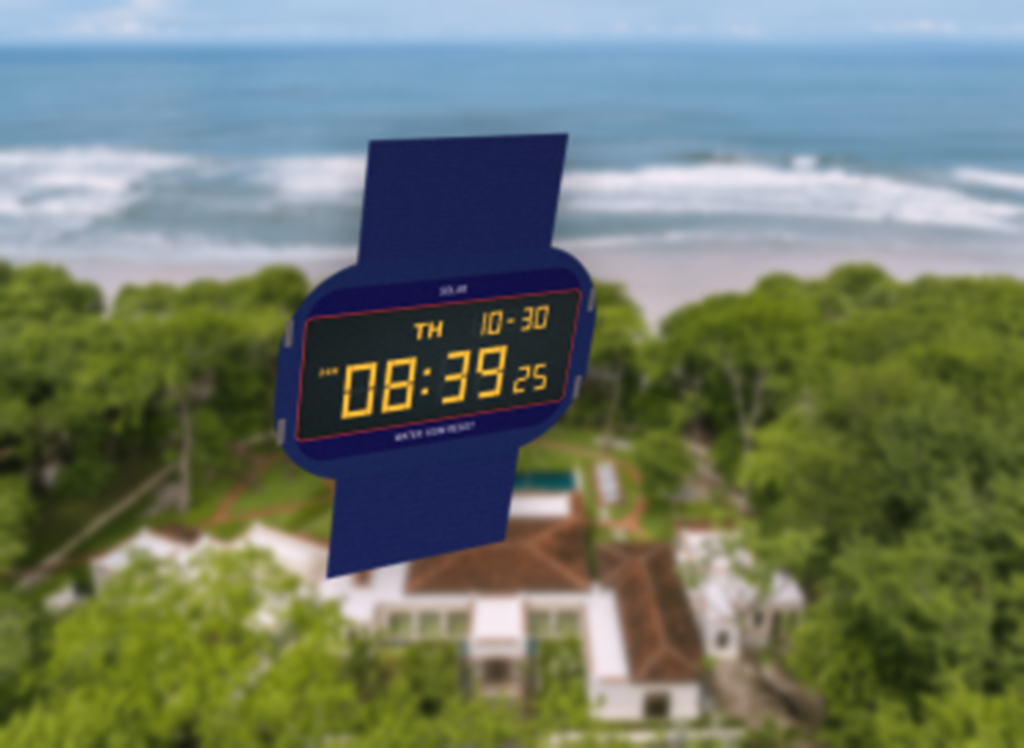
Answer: 8,39,25
